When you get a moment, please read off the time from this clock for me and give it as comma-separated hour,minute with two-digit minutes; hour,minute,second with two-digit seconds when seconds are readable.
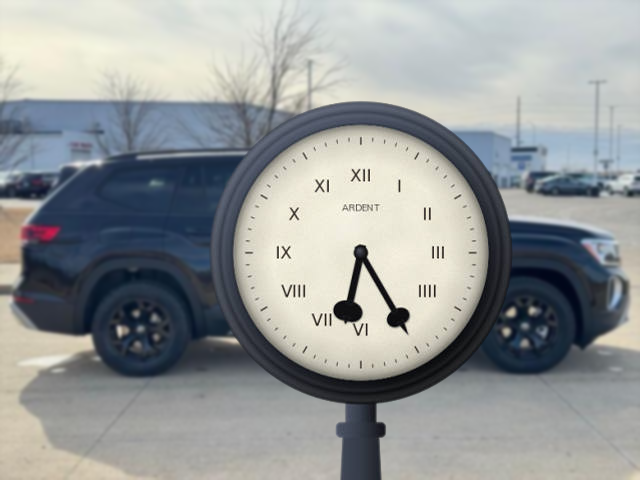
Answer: 6,25
